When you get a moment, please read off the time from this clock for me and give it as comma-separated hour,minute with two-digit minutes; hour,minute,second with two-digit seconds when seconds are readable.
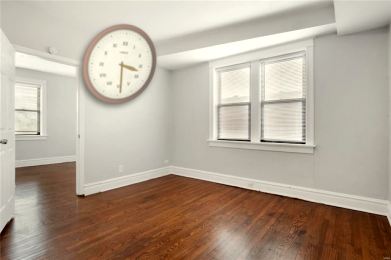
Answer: 3,29
